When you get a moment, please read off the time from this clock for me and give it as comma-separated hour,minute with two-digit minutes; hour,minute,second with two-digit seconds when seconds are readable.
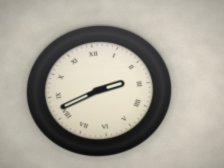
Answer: 2,42
